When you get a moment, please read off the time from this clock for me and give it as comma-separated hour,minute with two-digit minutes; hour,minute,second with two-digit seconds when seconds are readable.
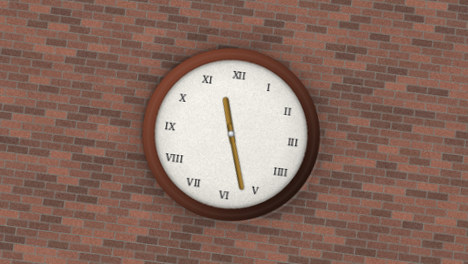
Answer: 11,27
